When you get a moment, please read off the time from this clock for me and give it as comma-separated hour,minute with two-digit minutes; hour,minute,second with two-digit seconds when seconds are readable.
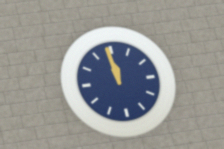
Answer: 11,59
